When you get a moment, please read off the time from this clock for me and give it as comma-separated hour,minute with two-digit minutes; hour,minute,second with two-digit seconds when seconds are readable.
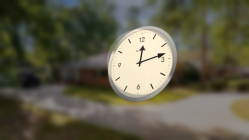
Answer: 12,13
